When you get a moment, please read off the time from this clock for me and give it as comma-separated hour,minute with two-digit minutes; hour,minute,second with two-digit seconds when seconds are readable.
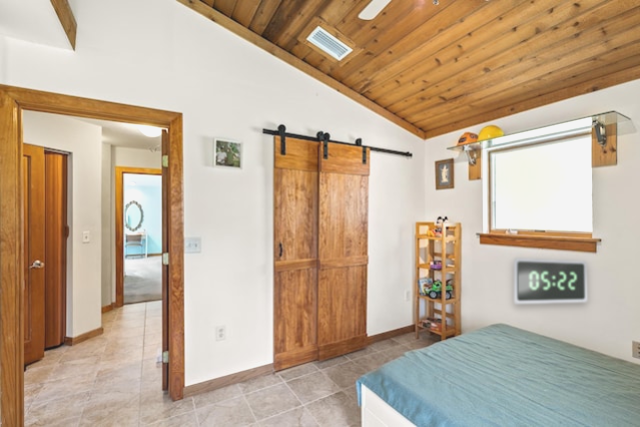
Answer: 5,22
